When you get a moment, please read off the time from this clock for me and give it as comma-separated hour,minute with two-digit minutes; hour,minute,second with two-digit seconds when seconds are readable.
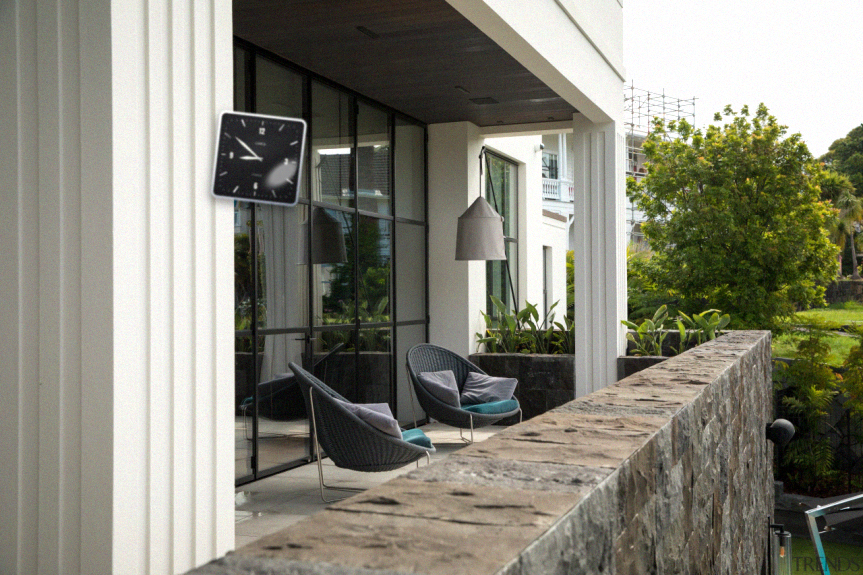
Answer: 8,51
